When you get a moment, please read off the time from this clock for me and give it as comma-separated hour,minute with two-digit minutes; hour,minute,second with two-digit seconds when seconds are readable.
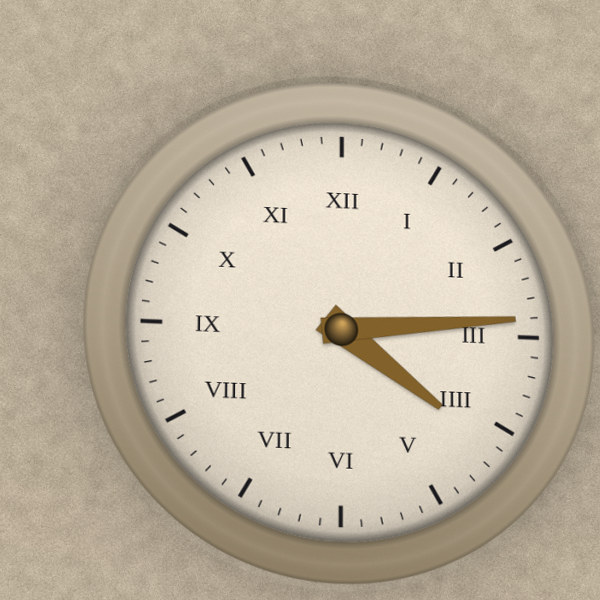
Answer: 4,14
